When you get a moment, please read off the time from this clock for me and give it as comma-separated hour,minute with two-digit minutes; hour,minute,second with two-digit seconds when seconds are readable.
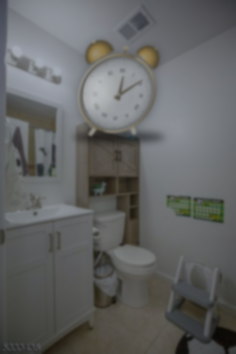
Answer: 12,09
